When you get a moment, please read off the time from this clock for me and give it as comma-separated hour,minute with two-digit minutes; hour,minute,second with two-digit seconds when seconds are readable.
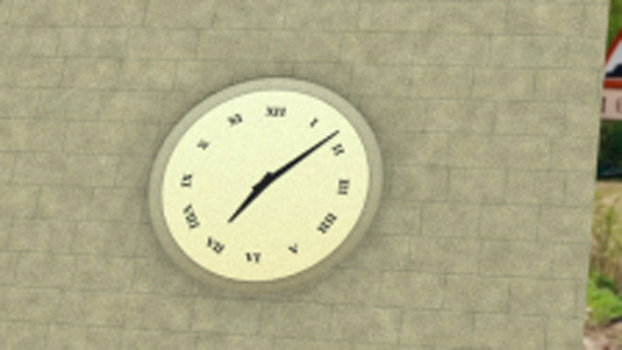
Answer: 7,08
